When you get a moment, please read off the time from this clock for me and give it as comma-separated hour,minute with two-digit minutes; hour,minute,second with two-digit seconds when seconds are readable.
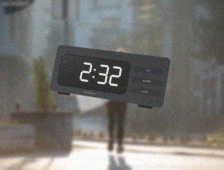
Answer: 2,32
